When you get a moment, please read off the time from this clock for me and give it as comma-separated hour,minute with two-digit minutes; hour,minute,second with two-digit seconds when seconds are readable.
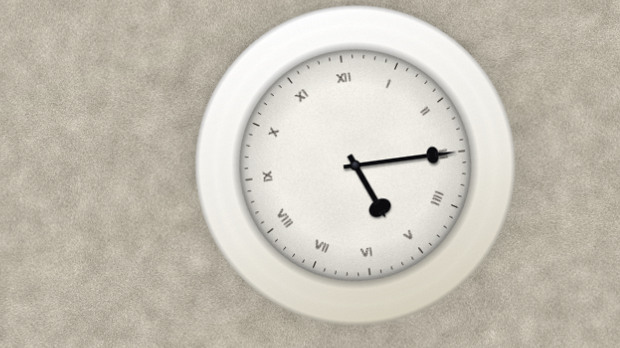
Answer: 5,15
